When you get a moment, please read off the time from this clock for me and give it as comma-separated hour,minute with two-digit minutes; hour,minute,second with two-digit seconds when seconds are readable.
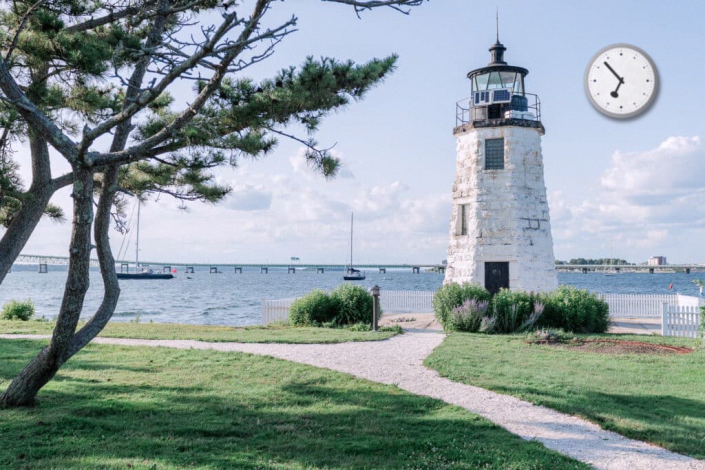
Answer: 6,53
